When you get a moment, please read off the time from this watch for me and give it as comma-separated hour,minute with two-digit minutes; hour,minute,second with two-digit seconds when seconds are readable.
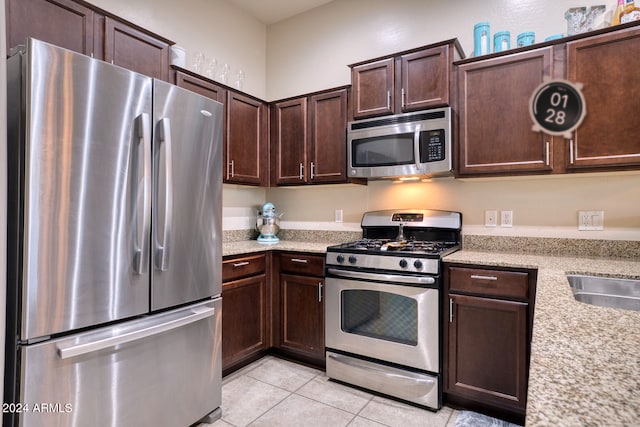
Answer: 1,28
